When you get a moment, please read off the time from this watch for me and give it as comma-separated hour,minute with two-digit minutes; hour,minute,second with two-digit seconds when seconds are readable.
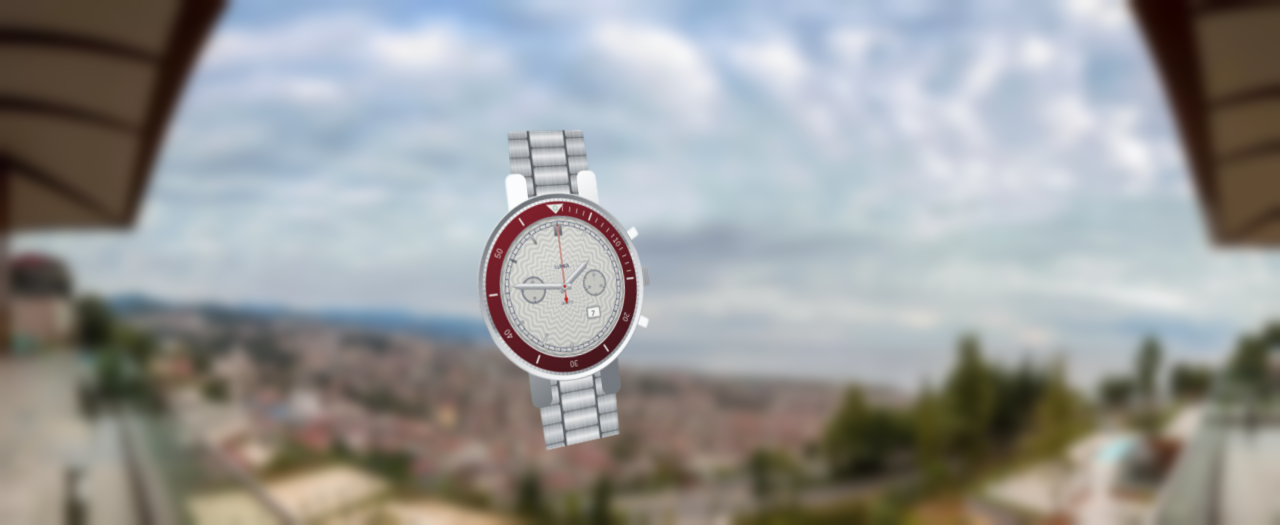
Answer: 1,46
